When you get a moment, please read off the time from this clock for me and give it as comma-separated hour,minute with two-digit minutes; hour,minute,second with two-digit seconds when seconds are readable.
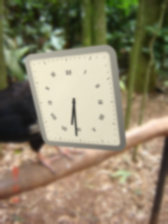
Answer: 6,31
